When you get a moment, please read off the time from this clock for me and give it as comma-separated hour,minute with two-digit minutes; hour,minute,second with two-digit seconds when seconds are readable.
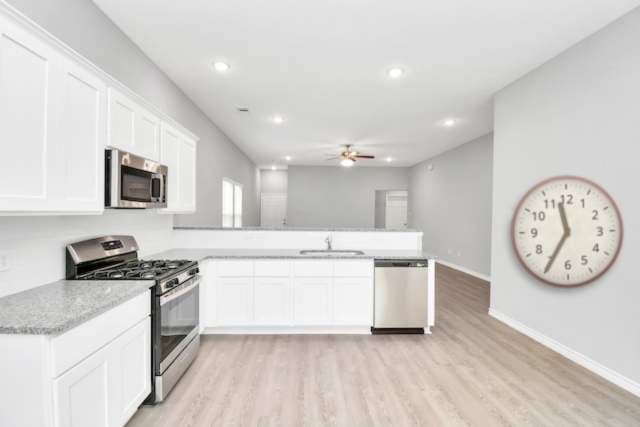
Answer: 11,35
